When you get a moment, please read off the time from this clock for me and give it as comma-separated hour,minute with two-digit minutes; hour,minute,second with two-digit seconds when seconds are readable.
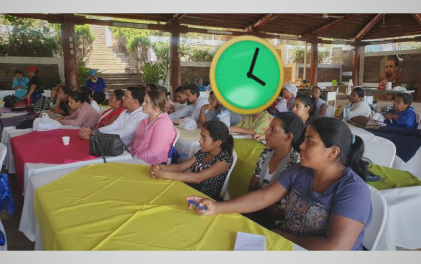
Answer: 4,03
